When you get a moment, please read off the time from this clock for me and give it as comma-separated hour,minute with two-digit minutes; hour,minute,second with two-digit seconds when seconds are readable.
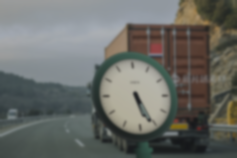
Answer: 5,26
